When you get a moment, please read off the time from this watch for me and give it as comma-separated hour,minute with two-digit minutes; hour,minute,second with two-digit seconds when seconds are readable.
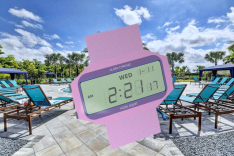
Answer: 2,21,17
